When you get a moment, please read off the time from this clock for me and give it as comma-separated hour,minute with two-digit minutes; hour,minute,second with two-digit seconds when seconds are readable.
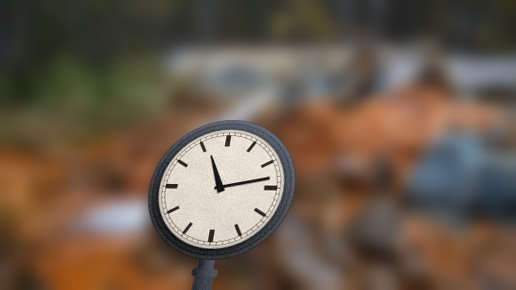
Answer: 11,13
